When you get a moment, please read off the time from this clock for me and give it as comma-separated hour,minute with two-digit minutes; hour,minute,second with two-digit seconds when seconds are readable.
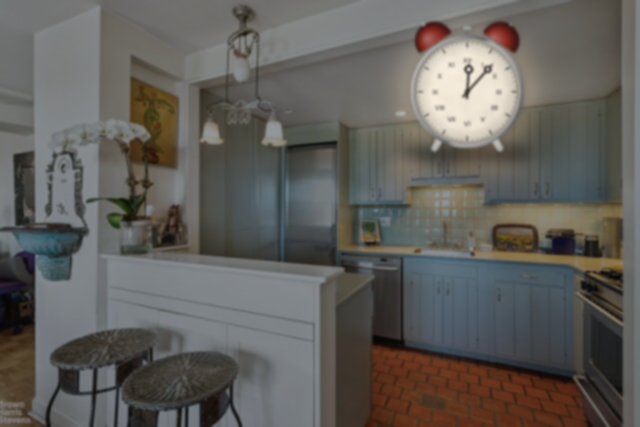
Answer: 12,07
